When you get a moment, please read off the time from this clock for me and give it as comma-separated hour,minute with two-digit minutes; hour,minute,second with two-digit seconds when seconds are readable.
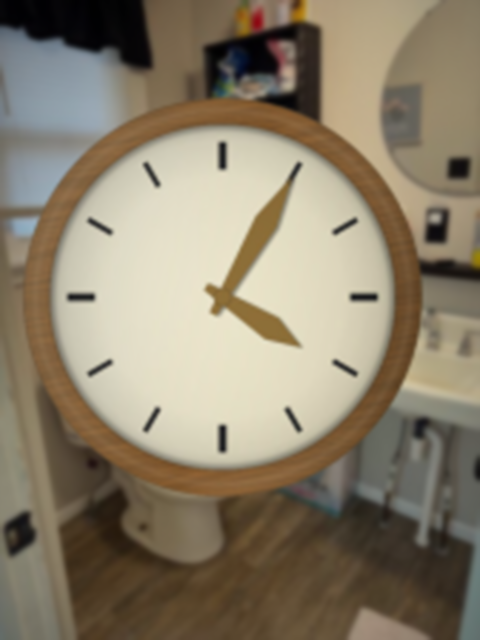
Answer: 4,05
